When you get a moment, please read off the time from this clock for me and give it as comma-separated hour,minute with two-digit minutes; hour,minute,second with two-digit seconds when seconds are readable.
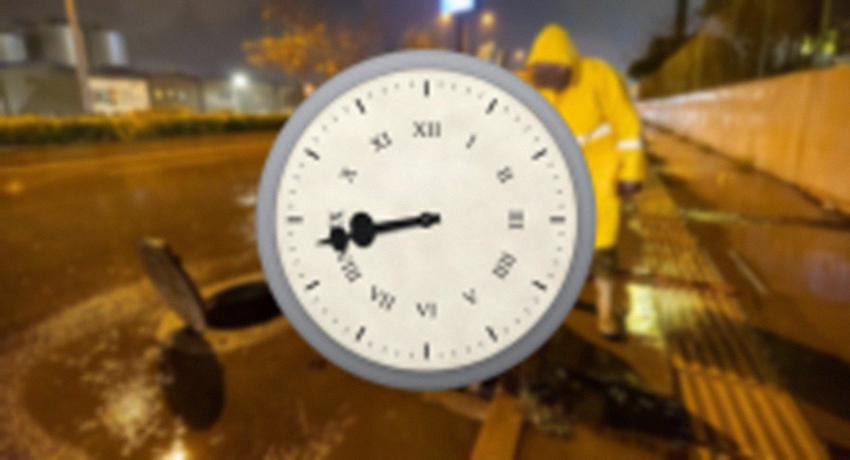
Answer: 8,43
